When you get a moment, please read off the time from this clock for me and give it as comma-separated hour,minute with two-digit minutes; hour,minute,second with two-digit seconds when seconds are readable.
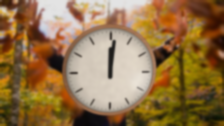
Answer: 12,01
